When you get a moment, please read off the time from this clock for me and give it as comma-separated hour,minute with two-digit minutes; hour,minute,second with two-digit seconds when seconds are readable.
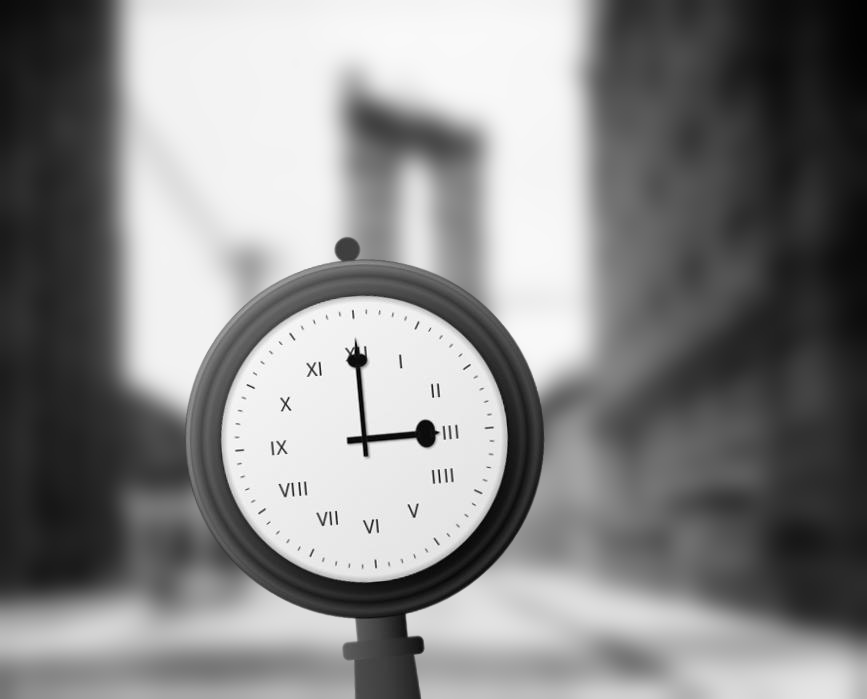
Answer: 3,00
